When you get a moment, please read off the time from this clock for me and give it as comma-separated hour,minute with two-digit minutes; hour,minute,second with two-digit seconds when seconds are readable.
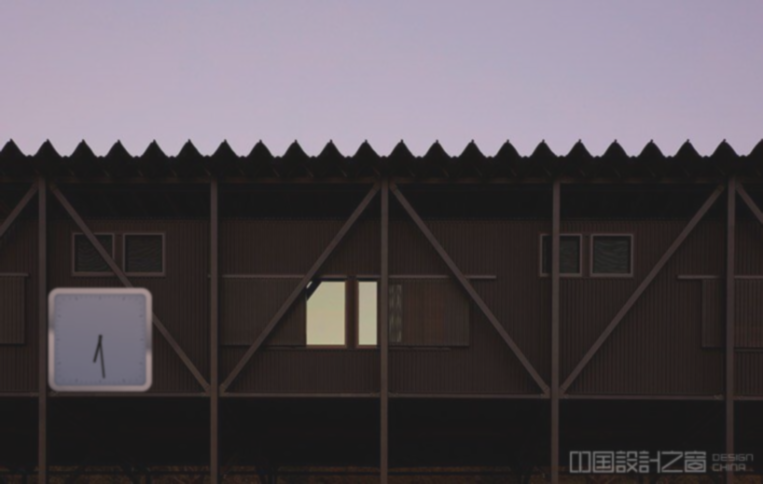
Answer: 6,29
